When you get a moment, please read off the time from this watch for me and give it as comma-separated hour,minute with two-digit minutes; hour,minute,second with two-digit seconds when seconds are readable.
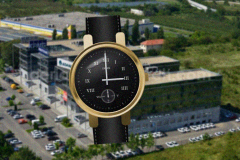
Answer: 3,00
